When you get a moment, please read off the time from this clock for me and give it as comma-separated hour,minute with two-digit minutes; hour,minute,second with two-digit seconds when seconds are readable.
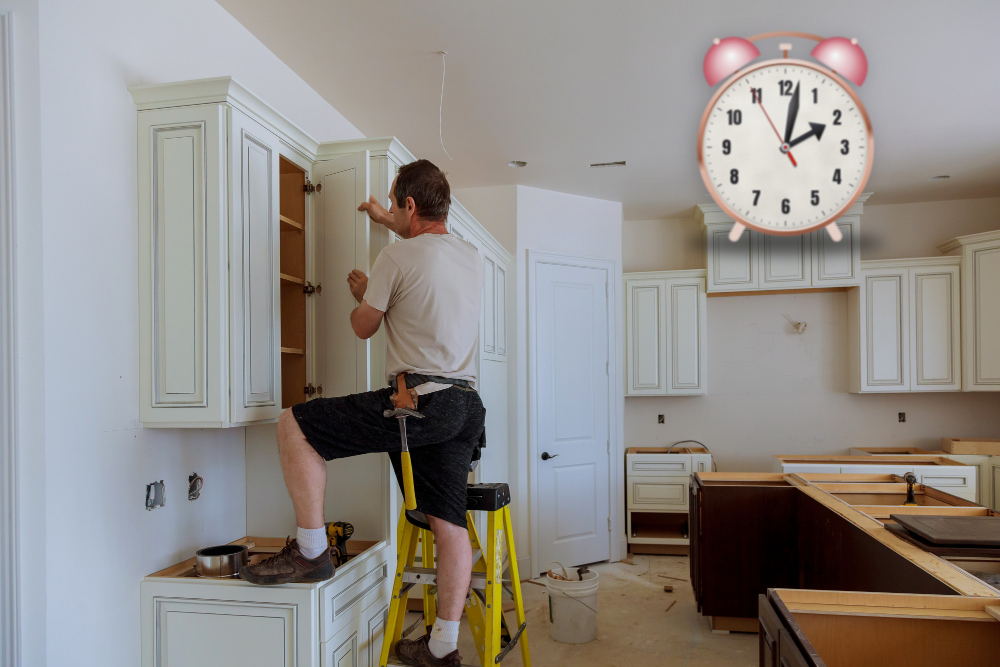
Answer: 2,01,55
